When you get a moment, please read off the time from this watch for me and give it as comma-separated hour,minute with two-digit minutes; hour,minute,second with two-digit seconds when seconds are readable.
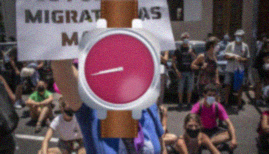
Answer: 8,43
